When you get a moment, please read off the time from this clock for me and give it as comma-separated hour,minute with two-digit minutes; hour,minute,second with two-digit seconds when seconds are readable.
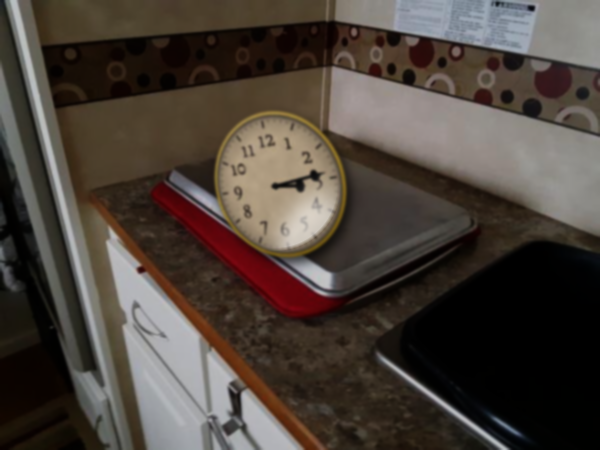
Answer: 3,14
